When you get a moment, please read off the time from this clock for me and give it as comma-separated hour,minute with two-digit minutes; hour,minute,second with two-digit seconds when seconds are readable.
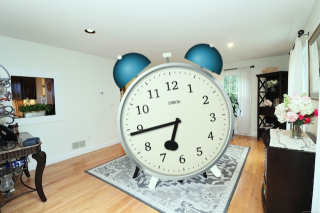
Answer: 6,44
